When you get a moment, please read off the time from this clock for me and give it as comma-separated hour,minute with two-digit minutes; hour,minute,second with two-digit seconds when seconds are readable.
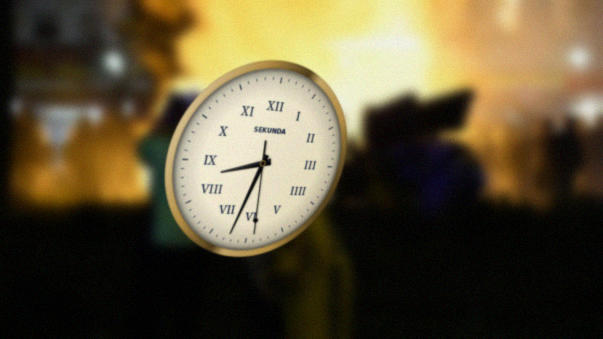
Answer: 8,32,29
